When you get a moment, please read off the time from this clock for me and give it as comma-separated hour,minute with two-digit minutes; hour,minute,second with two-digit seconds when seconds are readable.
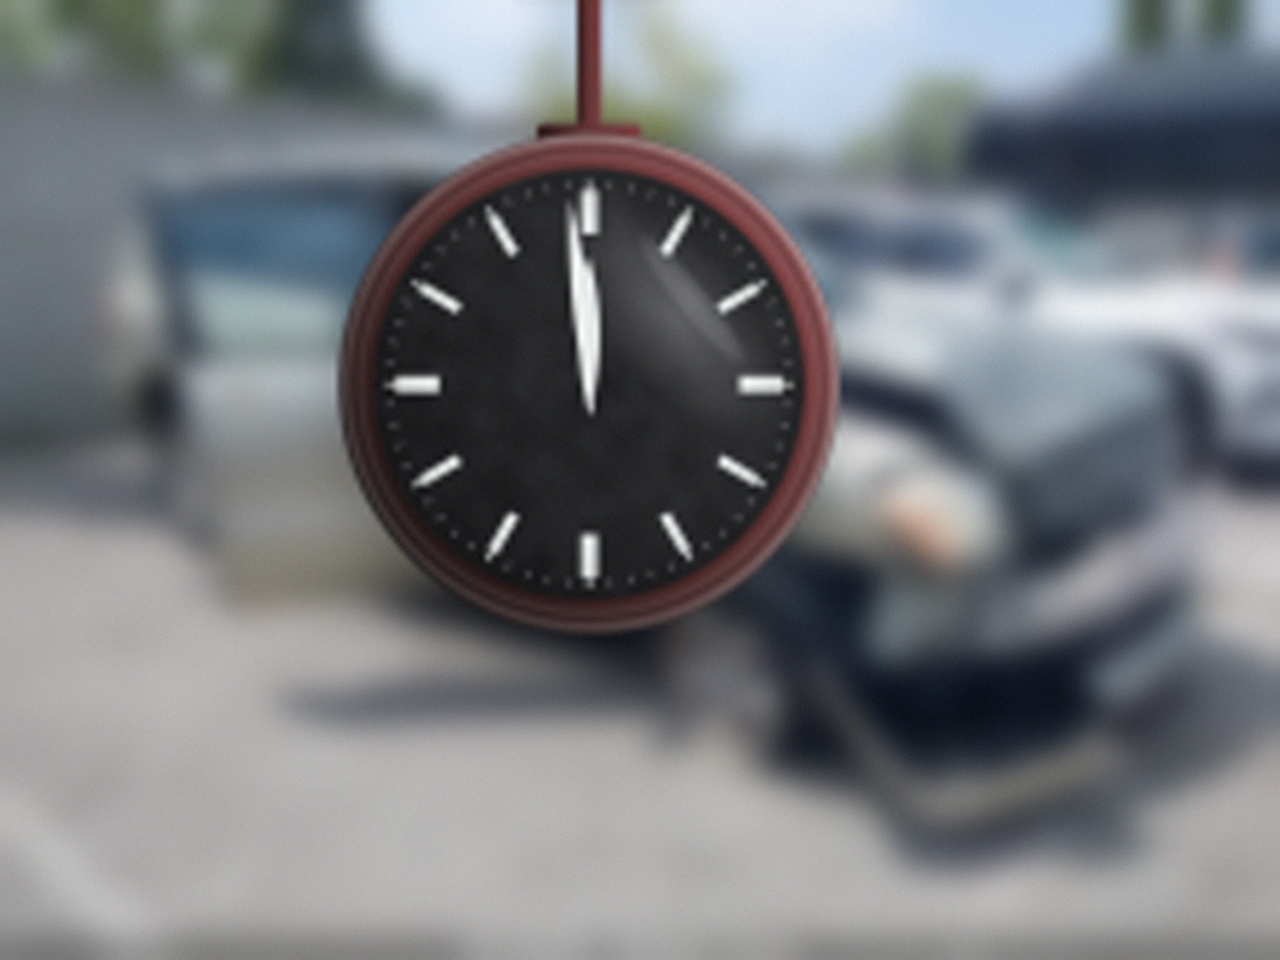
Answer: 11,59
